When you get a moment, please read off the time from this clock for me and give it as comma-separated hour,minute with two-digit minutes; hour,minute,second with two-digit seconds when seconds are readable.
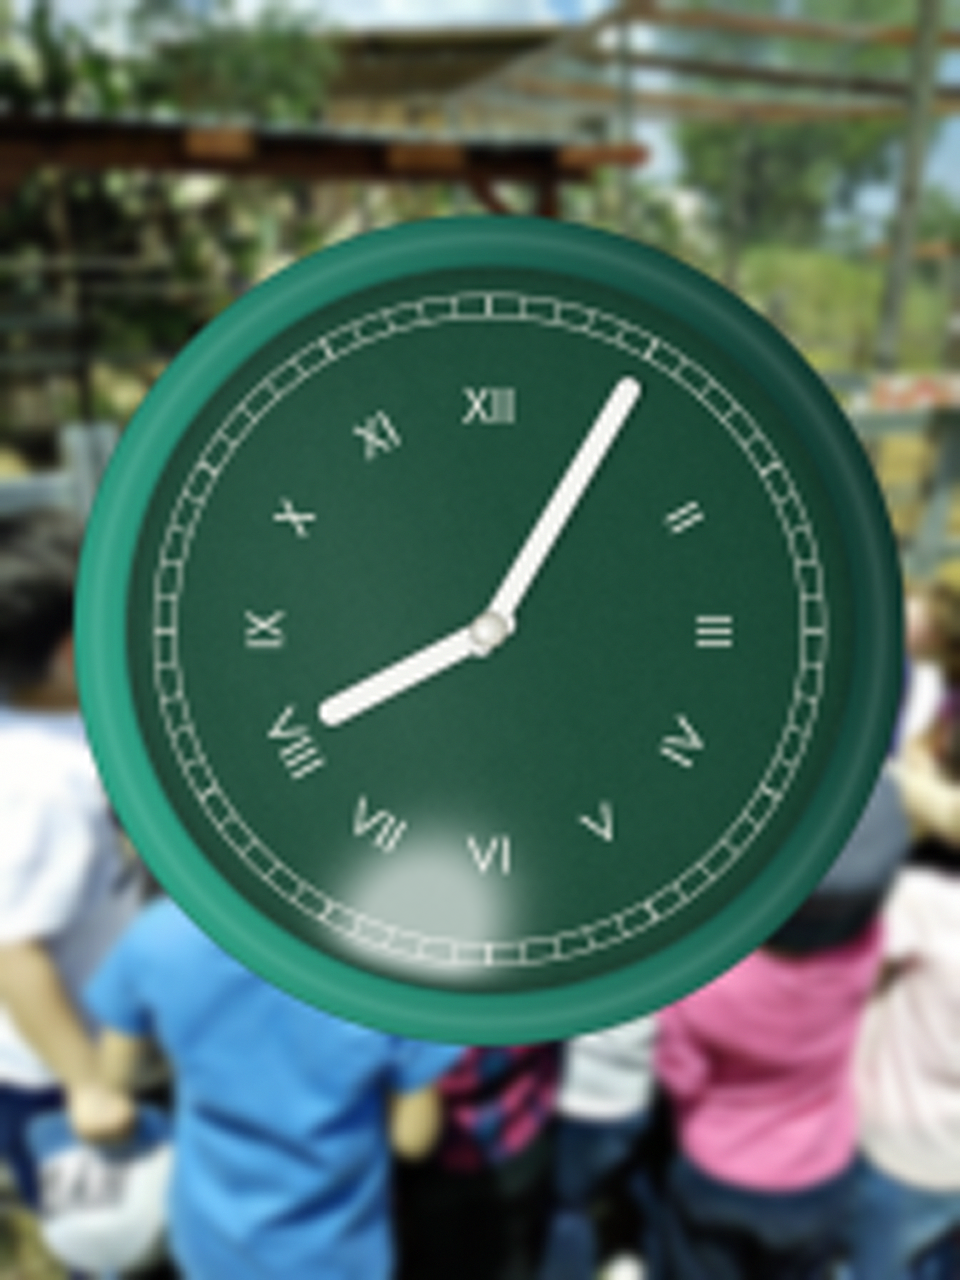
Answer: 8,05
